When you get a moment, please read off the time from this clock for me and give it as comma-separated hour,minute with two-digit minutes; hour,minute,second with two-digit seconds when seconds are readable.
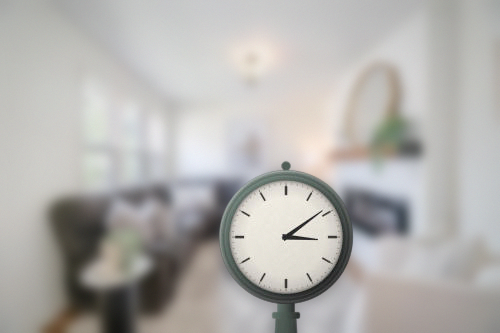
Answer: 3,09
